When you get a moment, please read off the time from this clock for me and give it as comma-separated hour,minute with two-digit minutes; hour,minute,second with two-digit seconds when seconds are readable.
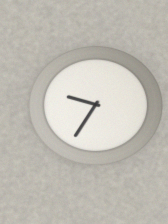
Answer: 9,35
